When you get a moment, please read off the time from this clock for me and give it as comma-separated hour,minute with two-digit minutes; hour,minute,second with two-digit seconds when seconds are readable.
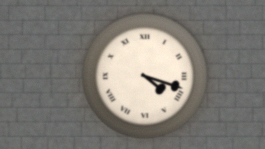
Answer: 4,18
